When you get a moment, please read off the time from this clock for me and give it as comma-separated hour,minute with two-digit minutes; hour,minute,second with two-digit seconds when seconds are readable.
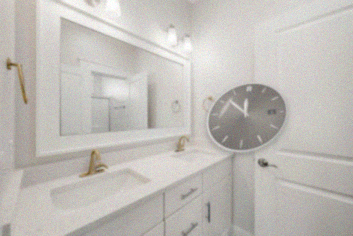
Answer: 11,52
